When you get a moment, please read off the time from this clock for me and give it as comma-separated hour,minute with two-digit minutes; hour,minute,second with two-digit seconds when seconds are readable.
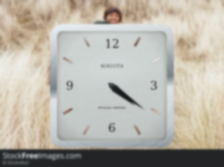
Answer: 4,21
